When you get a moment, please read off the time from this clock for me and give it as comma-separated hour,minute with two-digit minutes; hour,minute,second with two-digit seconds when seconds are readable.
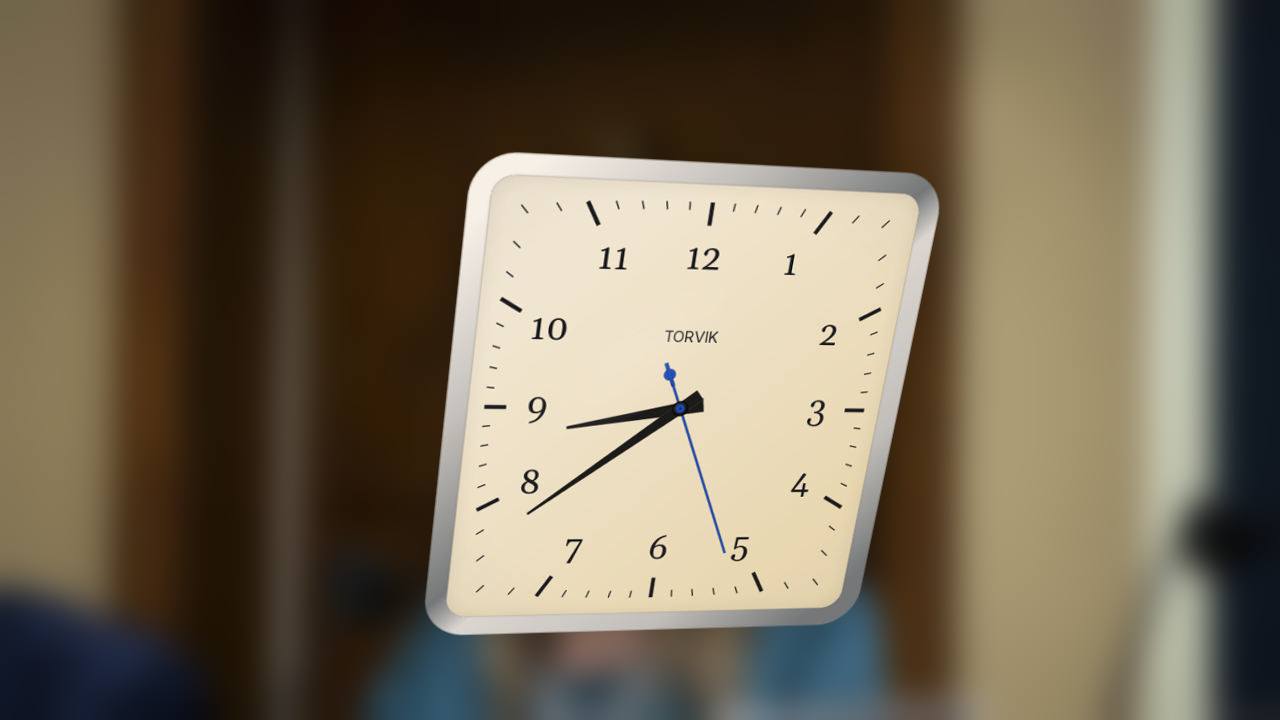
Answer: 8,38,26
